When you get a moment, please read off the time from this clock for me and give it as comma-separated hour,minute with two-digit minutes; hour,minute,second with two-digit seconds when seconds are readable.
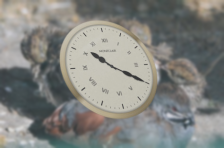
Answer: 10,20
